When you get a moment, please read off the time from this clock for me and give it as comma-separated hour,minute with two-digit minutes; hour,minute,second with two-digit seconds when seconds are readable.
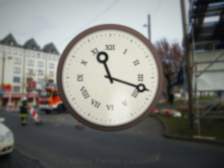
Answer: 11,18
